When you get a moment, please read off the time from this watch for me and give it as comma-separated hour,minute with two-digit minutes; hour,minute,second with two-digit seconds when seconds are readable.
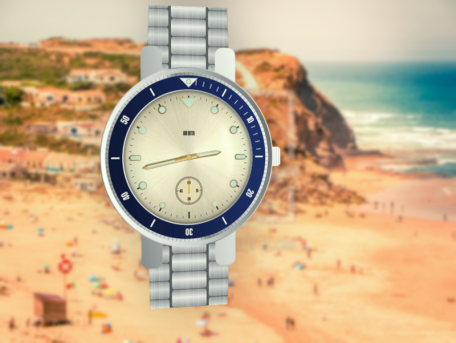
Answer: 2,43
